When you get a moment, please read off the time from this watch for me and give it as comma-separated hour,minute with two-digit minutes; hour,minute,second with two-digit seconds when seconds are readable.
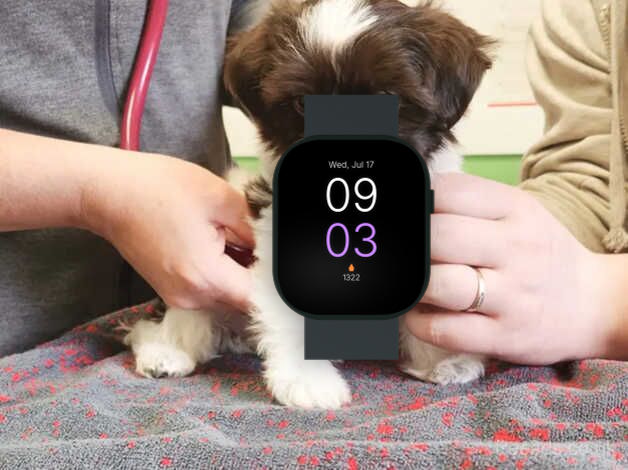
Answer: 9,03
